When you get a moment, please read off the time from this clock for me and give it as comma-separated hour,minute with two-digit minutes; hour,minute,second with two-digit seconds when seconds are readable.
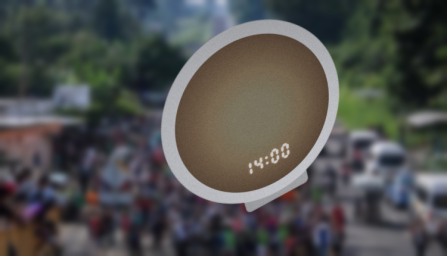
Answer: 14,00
